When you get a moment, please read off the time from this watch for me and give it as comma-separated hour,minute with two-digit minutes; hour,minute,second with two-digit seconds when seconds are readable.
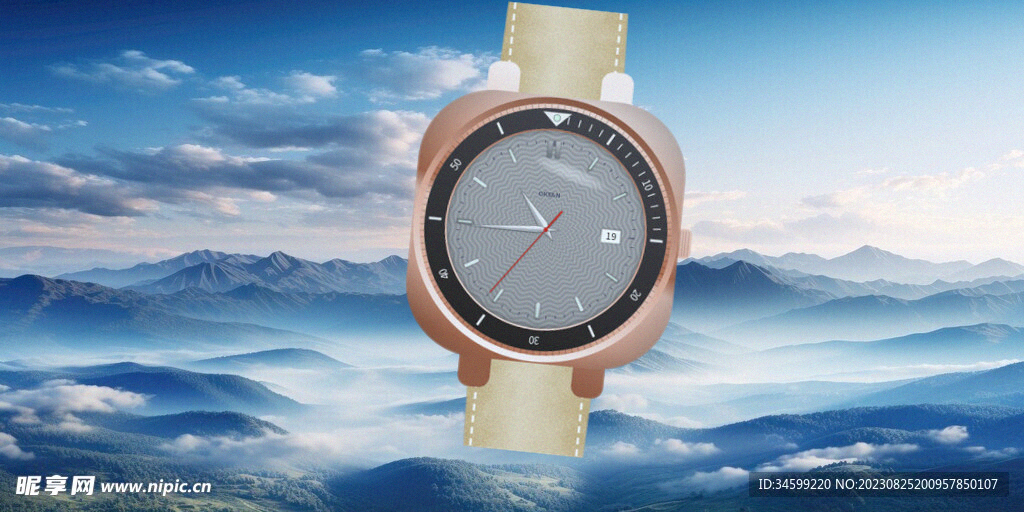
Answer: 10,44,36
